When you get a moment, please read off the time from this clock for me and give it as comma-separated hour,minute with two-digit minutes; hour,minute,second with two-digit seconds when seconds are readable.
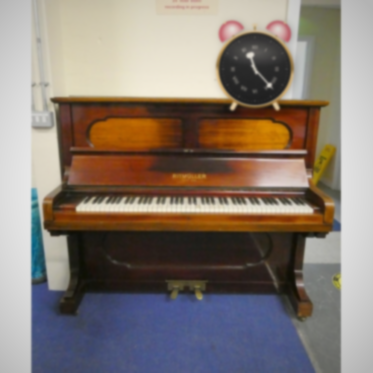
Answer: 11,23
